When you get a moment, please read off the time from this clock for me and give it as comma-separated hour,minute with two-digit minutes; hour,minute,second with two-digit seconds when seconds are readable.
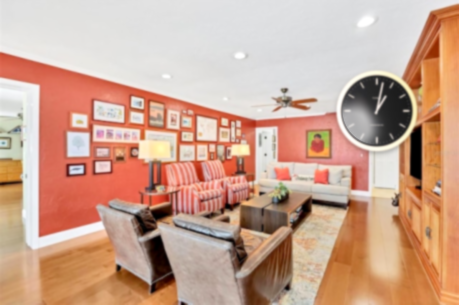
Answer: 1,02
